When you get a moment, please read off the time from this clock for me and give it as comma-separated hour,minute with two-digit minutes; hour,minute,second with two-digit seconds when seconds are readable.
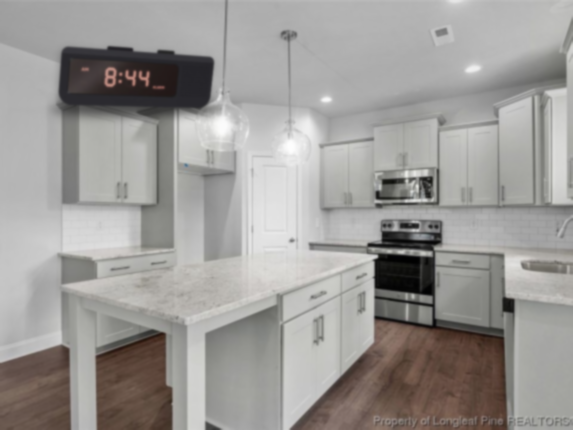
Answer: 8,44
